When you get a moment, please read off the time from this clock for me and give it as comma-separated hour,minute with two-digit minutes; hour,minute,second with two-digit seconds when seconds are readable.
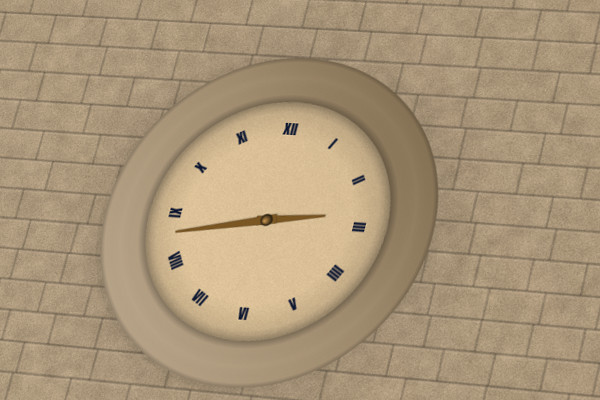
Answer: 2,43
